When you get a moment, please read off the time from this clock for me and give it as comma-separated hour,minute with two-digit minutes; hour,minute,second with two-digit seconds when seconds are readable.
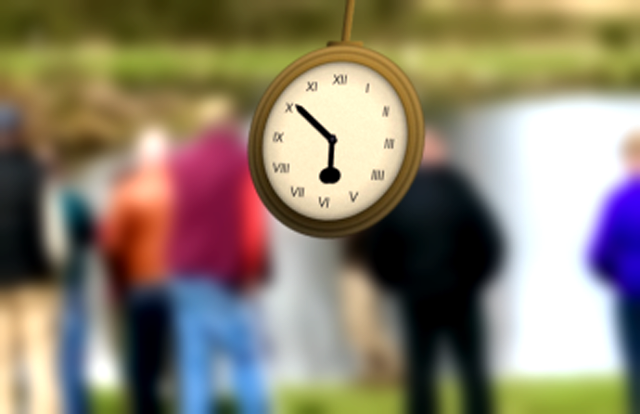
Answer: 5,51
